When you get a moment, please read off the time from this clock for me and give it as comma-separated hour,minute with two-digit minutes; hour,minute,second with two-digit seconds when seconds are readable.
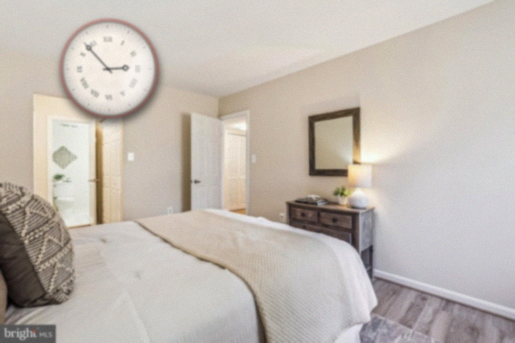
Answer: 2,53
